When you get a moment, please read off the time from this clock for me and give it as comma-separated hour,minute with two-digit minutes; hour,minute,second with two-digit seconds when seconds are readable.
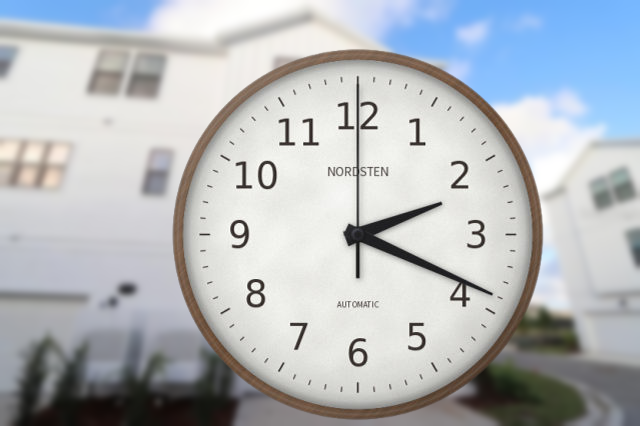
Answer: 2,19,00
